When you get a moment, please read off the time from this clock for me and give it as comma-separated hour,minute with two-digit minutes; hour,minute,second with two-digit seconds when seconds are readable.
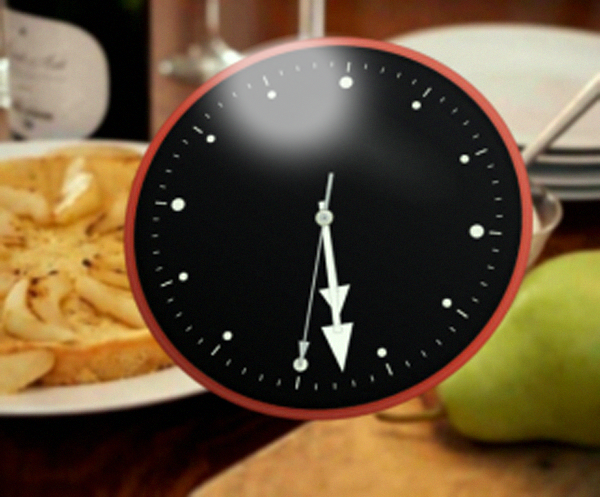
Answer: 5,27,30
